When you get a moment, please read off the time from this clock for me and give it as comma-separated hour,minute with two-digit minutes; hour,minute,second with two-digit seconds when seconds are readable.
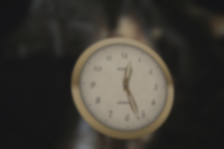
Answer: 12,27
